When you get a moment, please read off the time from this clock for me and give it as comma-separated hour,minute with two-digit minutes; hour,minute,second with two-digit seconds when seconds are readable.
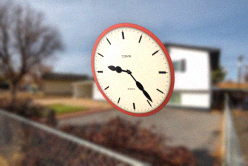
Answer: 9,24
